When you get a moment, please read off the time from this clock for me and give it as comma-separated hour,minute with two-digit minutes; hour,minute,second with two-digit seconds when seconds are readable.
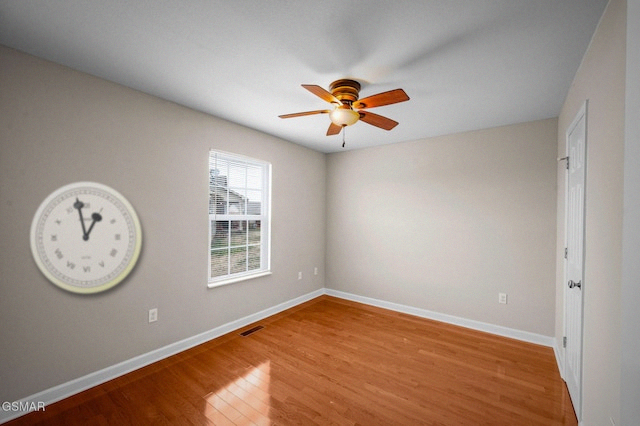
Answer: 12,58
